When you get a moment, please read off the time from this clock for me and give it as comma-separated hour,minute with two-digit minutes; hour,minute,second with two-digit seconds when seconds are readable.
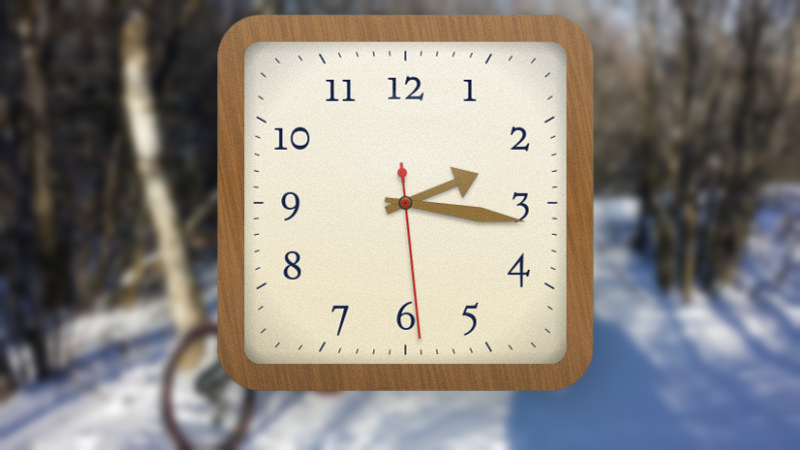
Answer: 2,16,29
